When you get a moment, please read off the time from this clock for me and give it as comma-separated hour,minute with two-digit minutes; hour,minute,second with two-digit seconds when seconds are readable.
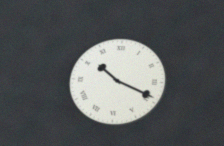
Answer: 10,19
